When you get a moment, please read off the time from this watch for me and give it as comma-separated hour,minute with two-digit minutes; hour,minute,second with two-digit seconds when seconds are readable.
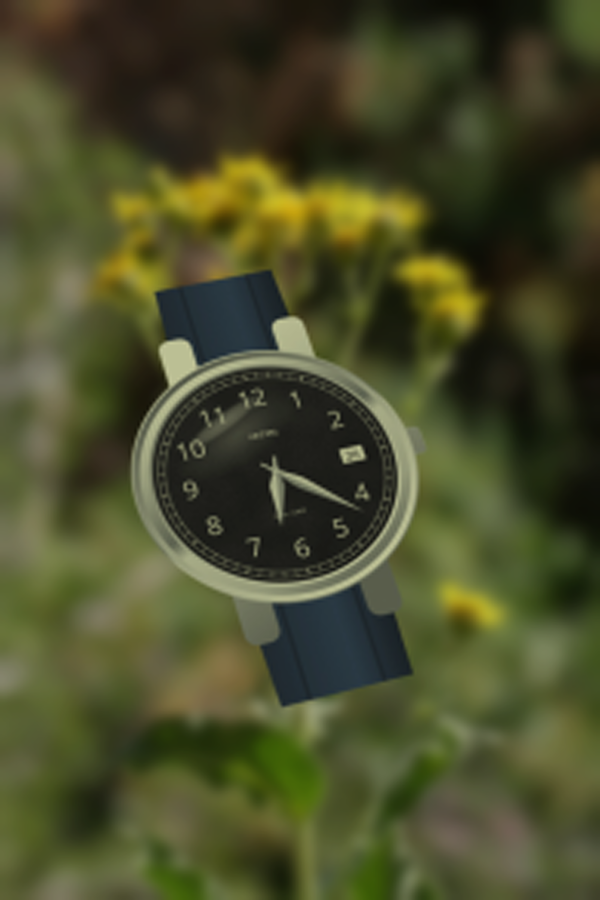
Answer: 6,22
